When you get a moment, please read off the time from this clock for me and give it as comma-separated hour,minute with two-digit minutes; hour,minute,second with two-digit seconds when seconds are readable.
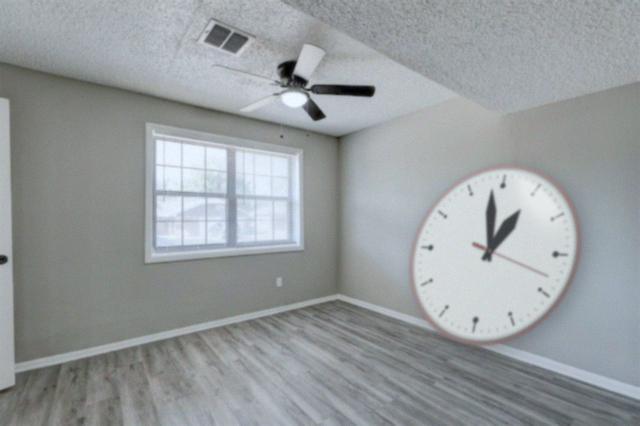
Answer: 12,58,18
